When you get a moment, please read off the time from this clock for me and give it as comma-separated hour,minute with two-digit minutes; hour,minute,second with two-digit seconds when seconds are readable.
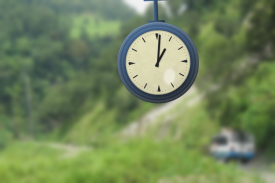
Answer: 1,01
